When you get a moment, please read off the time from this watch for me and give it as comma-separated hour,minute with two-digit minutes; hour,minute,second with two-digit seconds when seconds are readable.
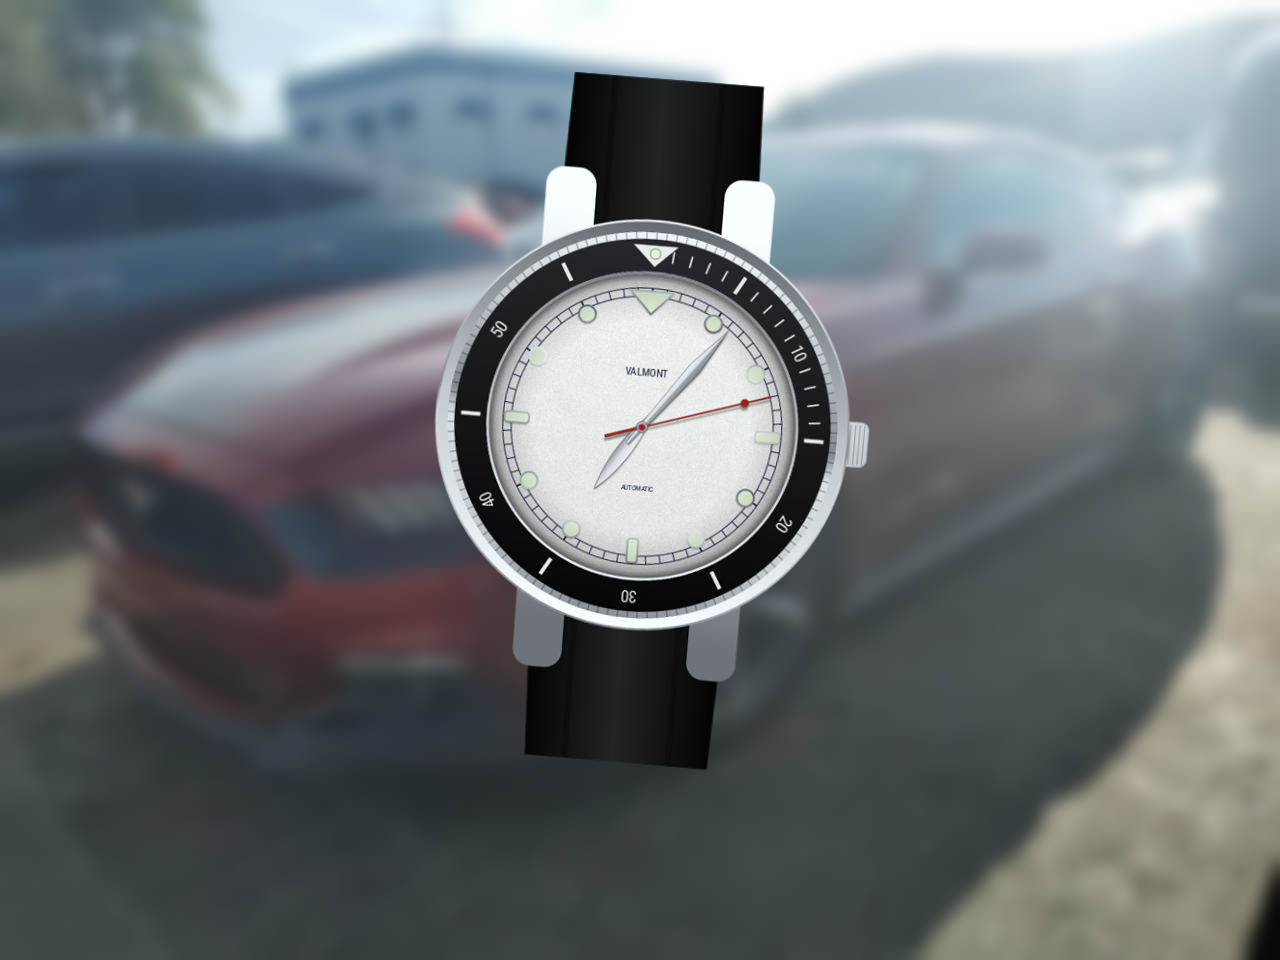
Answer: 7,06,12
